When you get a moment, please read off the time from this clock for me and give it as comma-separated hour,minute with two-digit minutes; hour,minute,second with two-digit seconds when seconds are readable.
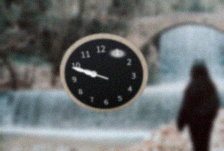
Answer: 9,49
